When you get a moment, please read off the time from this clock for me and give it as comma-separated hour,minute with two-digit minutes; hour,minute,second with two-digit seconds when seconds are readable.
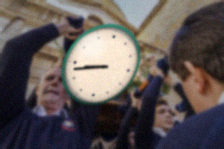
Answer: 8,43
